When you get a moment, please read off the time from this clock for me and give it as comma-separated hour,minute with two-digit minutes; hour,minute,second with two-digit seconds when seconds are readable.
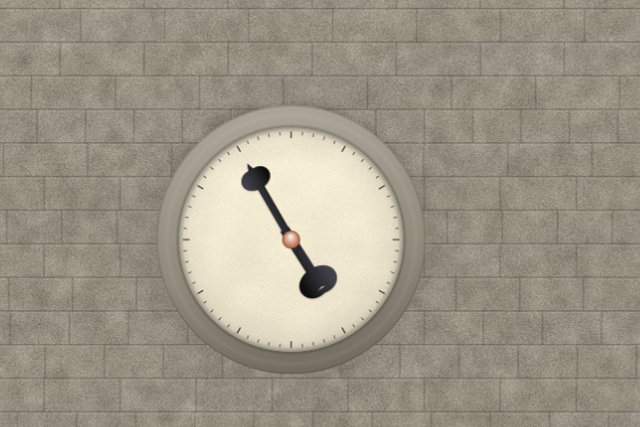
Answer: 4,55
